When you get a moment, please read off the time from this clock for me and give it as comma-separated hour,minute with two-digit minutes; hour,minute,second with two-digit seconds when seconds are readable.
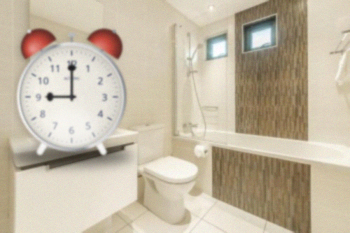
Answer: 9,00
